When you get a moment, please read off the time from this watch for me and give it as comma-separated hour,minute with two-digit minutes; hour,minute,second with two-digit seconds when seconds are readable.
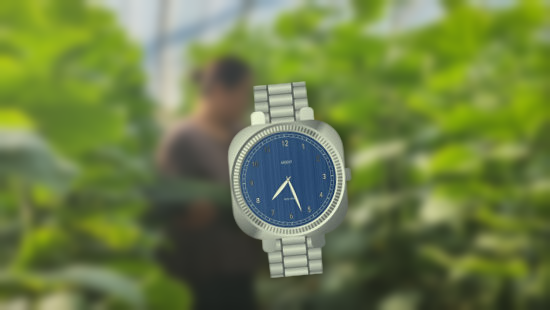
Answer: 7,27
